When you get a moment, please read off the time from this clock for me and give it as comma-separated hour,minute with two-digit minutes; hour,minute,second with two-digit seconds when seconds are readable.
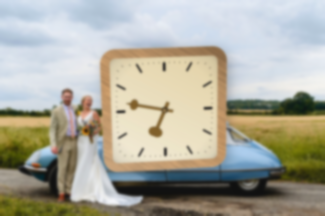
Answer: 6,47
